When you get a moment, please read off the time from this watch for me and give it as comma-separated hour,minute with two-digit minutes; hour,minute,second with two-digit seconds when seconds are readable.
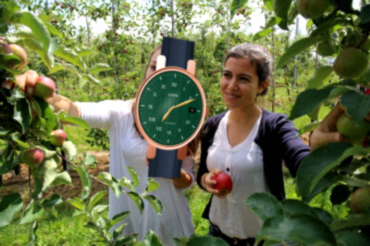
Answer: 7,11
